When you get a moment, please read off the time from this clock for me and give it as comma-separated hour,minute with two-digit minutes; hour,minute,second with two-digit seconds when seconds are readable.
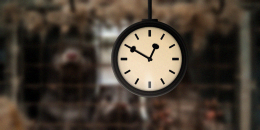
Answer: 12,50
